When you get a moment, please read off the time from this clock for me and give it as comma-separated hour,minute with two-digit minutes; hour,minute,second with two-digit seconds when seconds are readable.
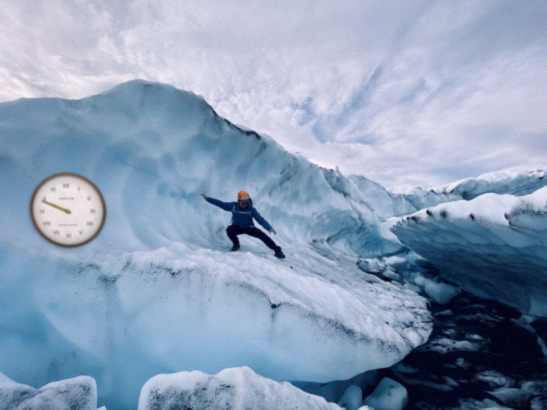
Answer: 9,49
